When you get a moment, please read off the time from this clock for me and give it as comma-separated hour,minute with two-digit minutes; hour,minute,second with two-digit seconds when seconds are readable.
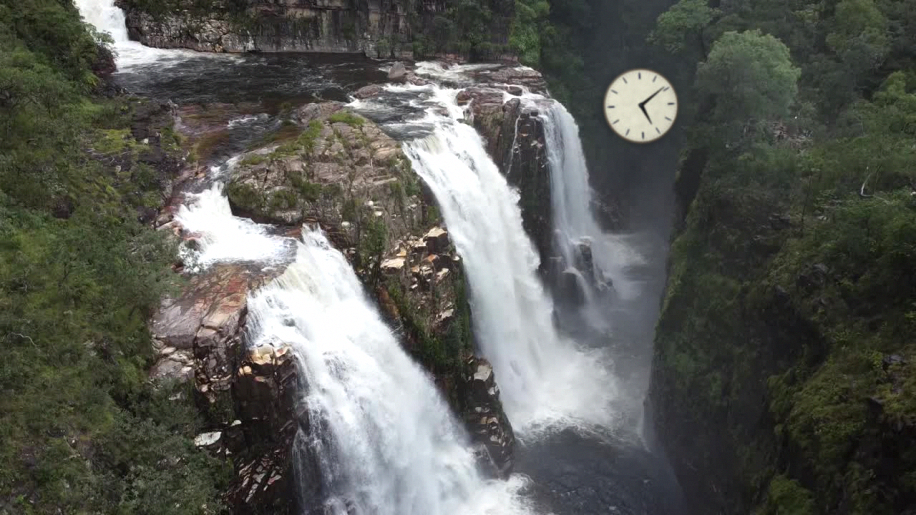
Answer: 5,09
